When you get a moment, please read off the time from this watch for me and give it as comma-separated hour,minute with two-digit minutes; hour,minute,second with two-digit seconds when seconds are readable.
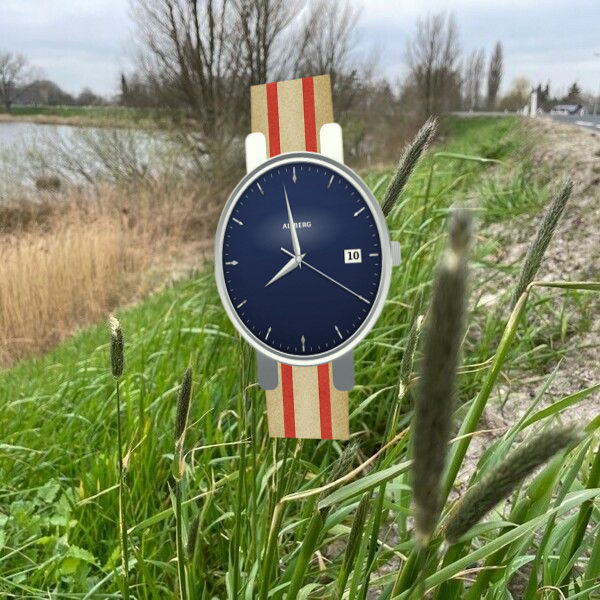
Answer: 7,58,20
